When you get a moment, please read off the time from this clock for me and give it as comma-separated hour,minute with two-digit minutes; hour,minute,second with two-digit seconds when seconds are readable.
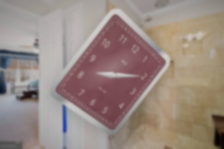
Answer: 8,10
